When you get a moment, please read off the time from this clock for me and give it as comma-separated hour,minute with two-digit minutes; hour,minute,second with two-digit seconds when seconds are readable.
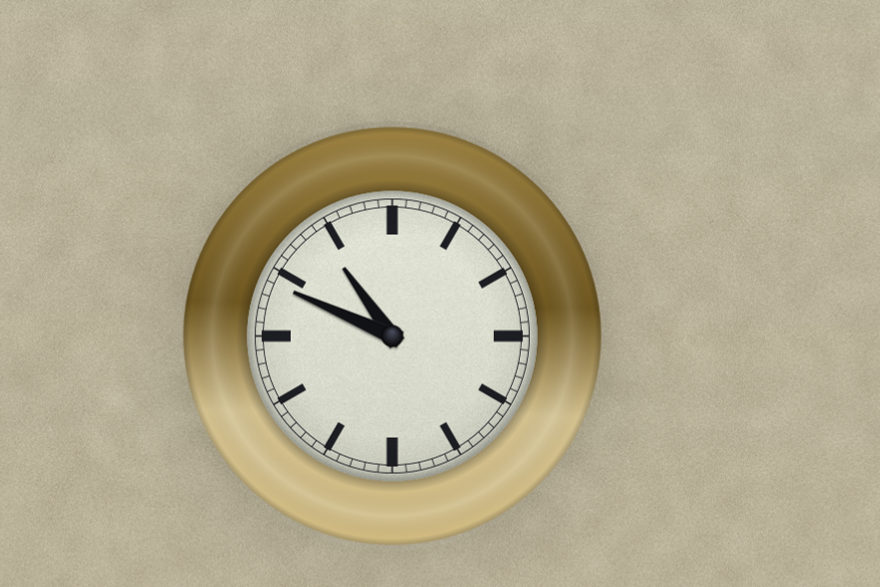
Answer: 10,49
